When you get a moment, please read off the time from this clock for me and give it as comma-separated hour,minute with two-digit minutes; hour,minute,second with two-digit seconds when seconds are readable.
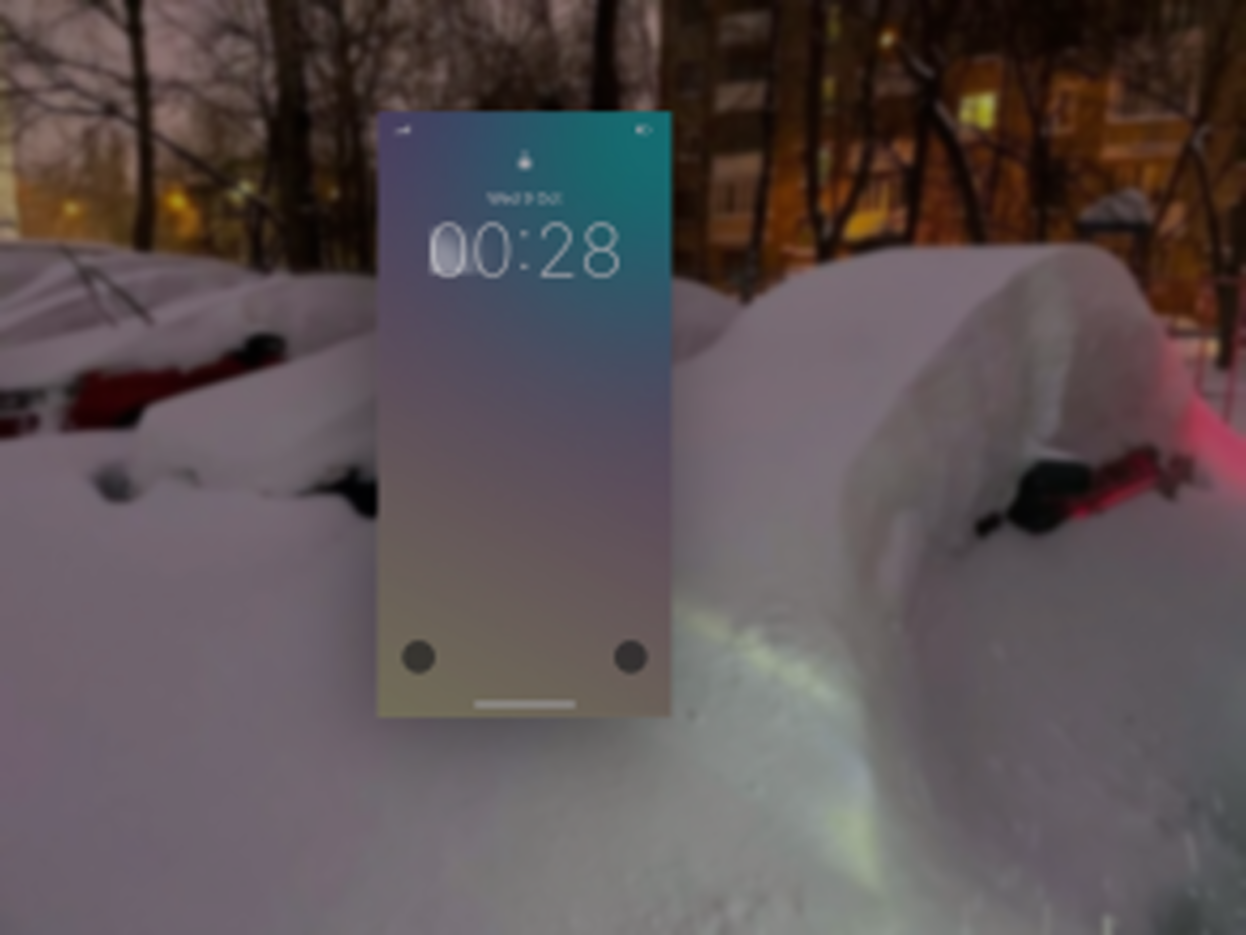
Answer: 0,28
